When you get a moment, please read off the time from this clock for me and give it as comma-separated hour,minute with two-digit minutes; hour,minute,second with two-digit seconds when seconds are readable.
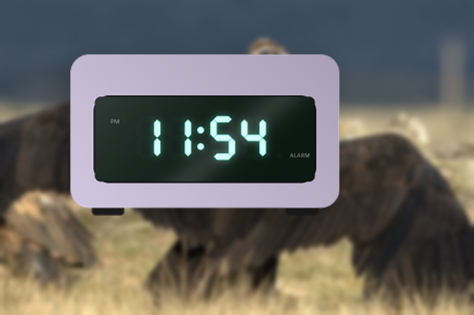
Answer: 11,54
